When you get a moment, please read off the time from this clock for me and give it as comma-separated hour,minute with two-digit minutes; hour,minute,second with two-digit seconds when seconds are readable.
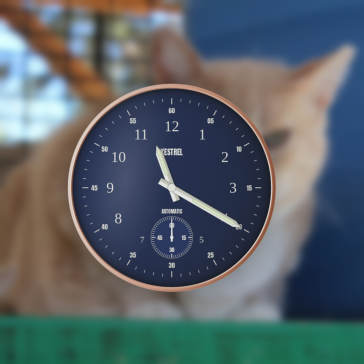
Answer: 11,20
